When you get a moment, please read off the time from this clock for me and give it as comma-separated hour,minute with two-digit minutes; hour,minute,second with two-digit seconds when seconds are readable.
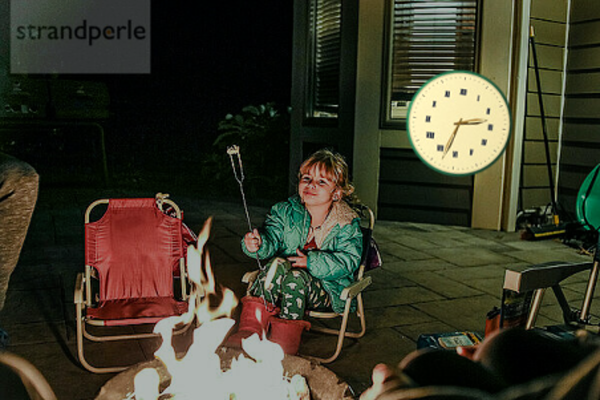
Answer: 2,33
